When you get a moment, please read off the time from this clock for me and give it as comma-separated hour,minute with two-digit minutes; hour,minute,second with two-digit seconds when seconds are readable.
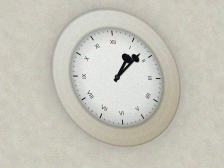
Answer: 1,08
